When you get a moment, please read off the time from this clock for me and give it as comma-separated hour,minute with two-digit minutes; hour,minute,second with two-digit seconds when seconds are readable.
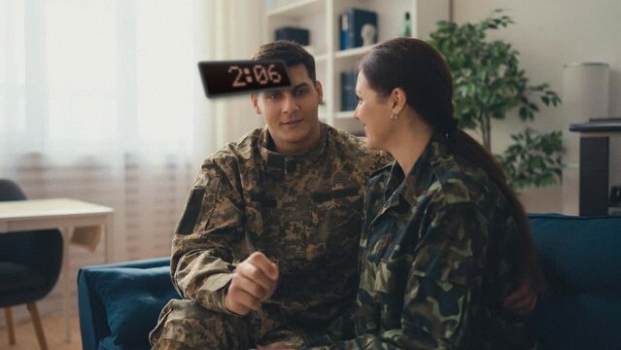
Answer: 2,06
